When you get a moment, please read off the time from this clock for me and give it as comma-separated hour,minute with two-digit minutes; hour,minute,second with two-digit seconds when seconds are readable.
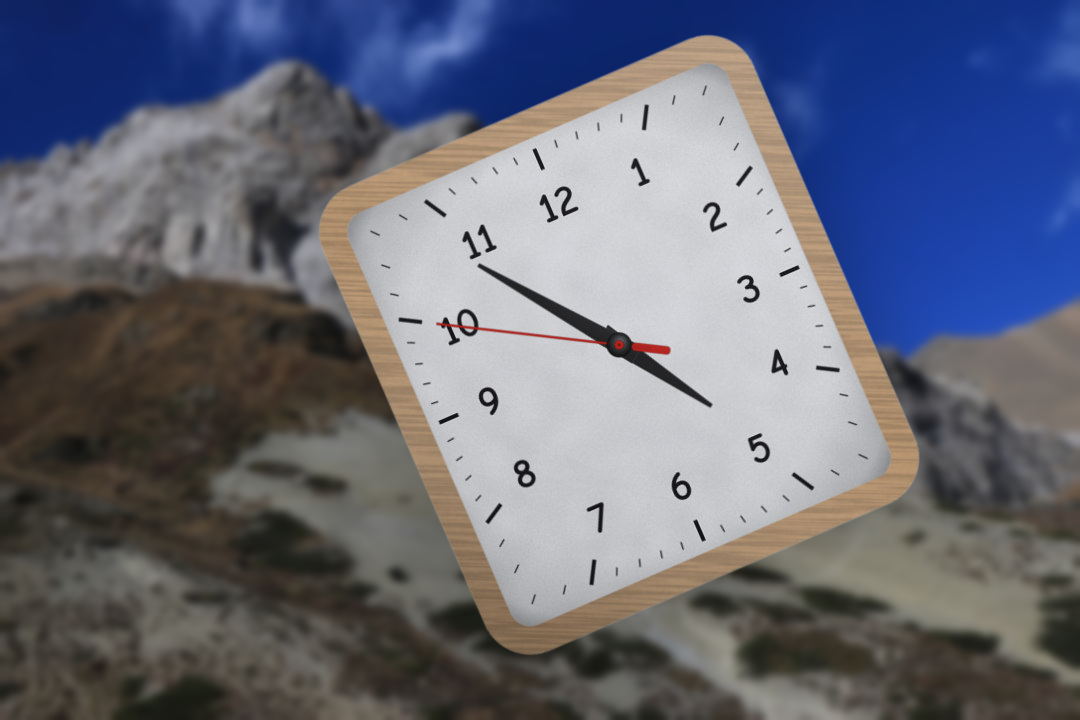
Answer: 4,53,50
